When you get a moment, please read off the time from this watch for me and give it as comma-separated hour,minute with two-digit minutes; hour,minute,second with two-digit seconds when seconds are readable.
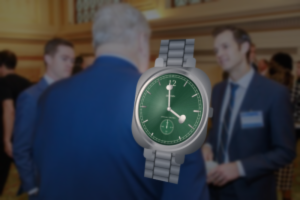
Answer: 3,59
